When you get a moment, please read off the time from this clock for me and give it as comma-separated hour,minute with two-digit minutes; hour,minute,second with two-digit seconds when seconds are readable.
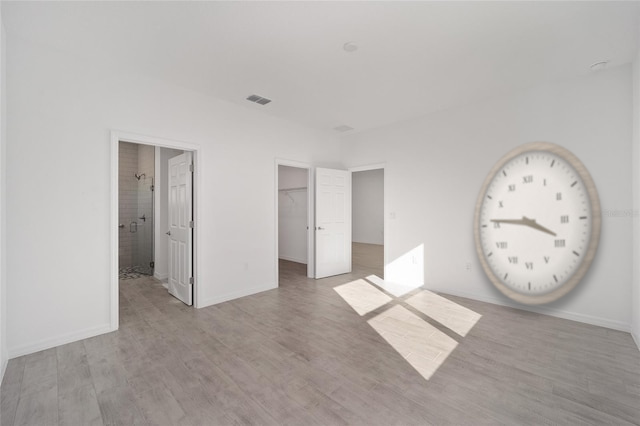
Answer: 3,46
